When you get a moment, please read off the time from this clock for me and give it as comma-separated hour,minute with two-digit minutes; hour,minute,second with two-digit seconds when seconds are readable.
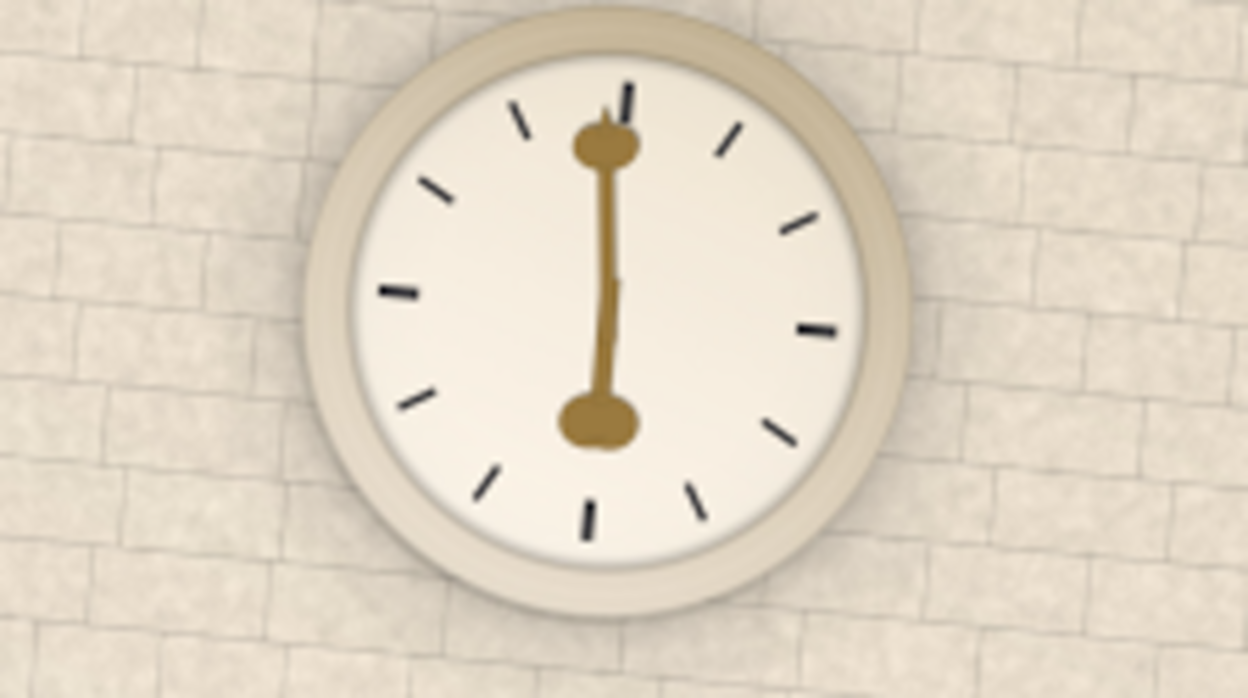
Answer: 5,59
